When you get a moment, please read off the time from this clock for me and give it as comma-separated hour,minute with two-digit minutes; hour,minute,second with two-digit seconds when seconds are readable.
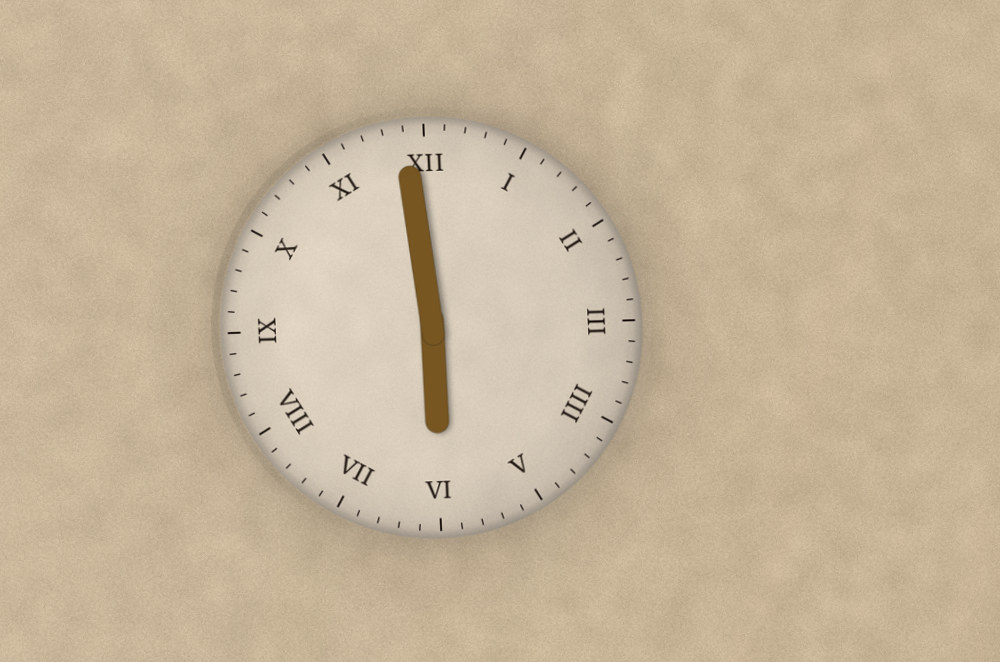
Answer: 5,59
